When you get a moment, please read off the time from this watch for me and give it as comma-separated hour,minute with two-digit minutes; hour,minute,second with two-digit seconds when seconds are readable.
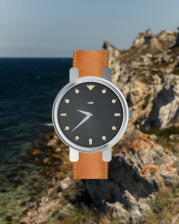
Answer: 9,38
